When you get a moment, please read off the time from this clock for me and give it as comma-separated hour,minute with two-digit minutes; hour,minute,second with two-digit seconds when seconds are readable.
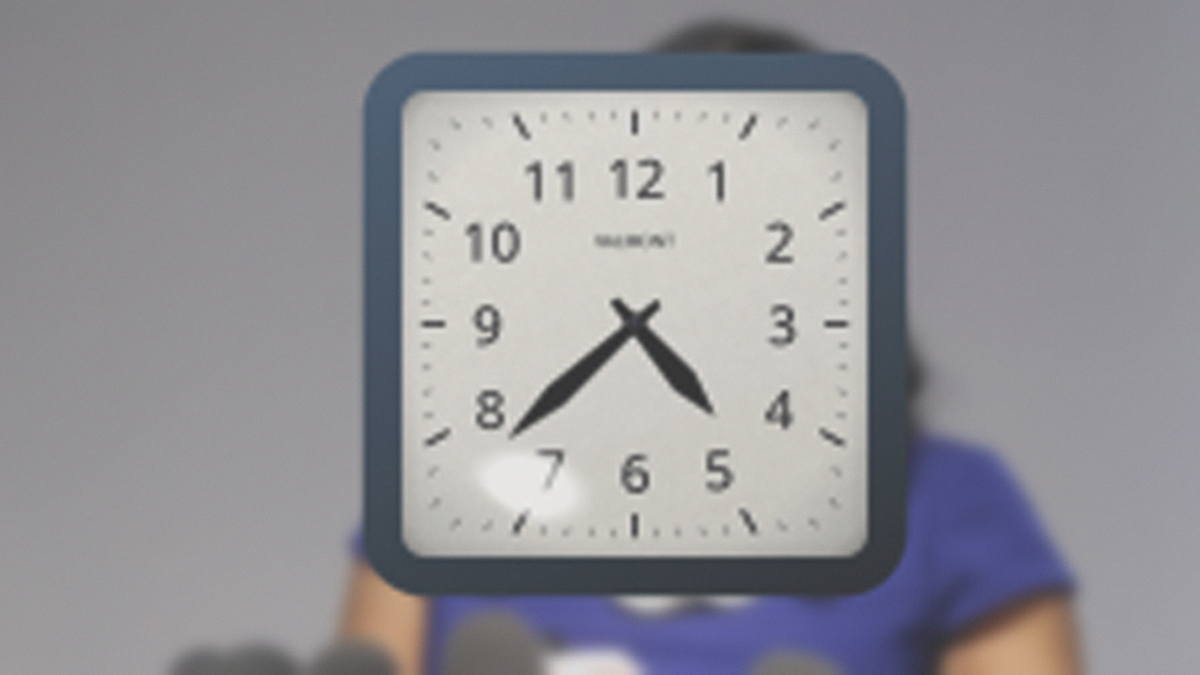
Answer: 4,38
